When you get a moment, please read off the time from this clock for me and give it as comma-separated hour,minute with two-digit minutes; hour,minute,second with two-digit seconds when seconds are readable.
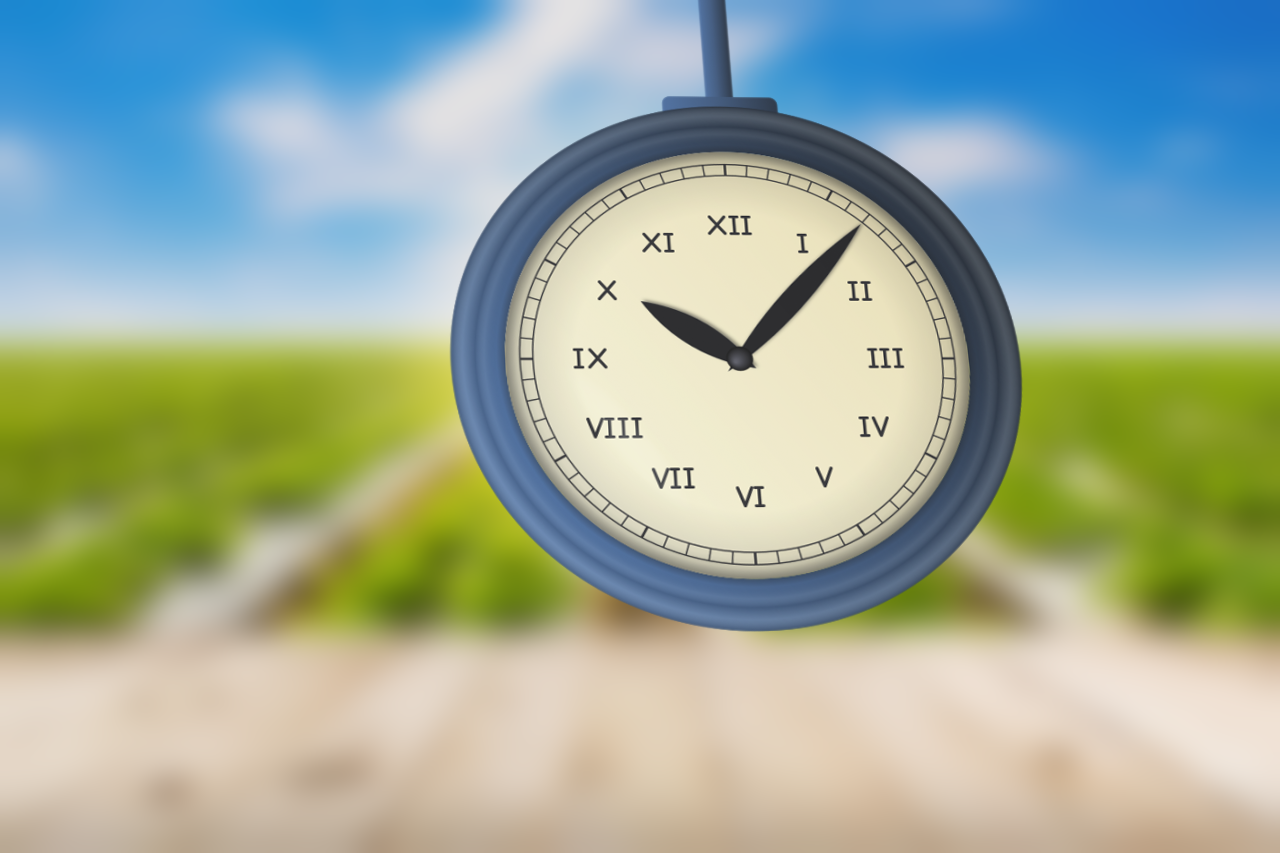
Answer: 10,07
